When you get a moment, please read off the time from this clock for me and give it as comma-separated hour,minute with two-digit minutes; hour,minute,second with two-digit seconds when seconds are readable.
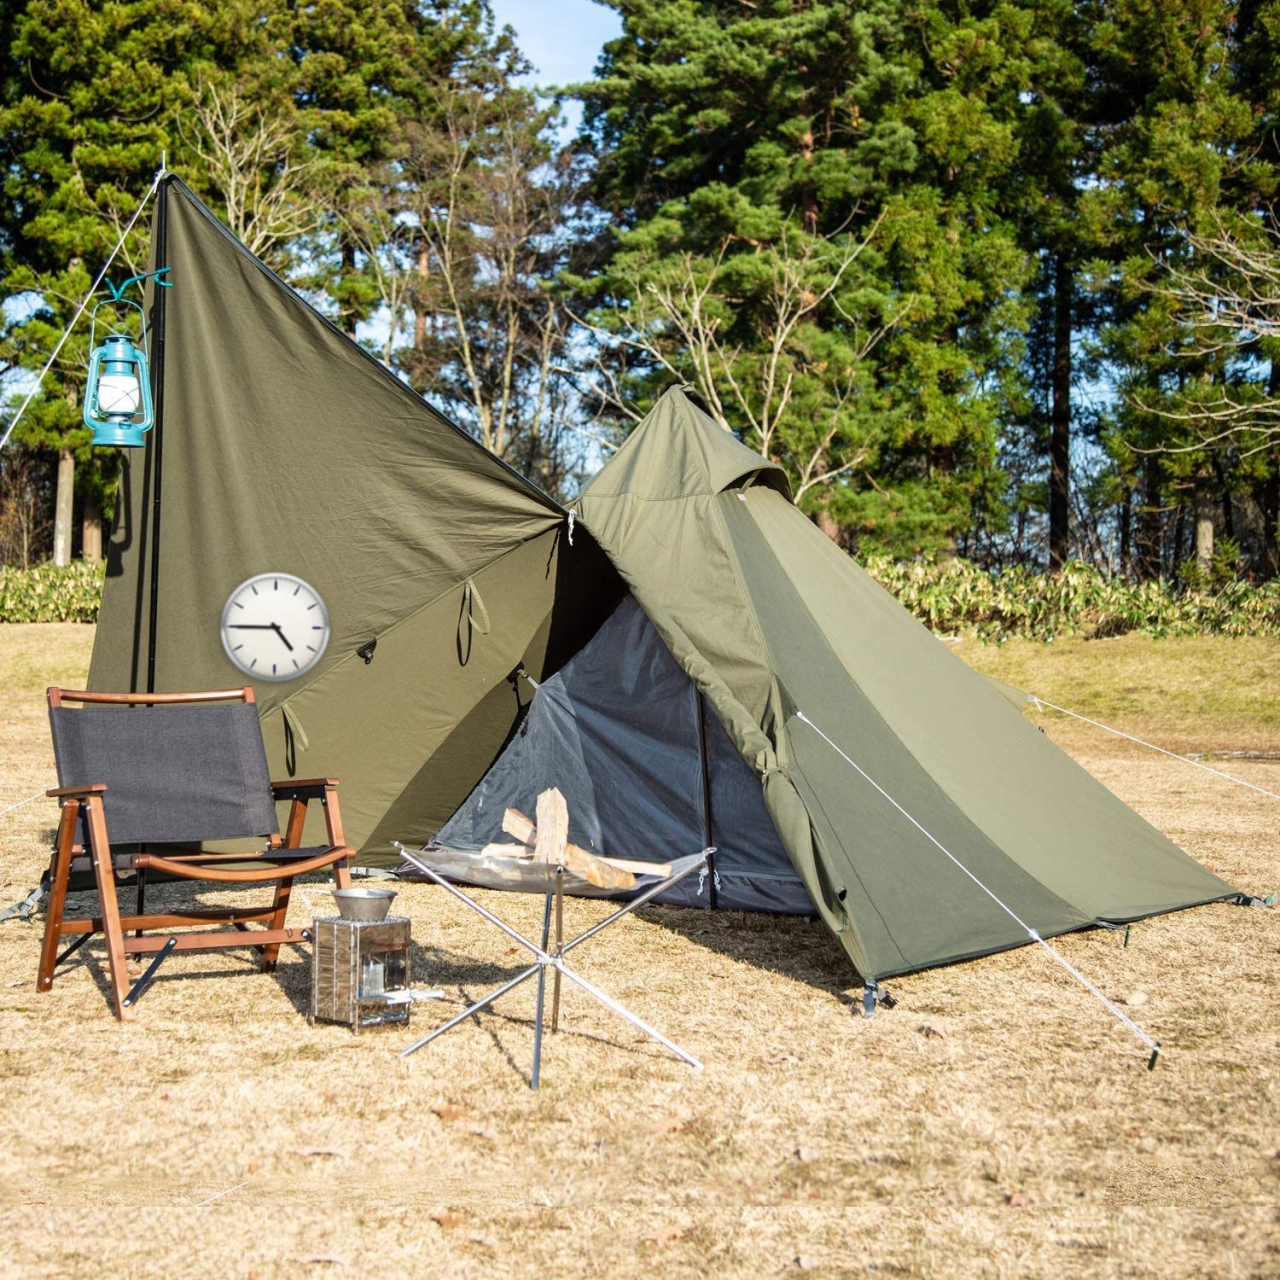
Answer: 4,45
